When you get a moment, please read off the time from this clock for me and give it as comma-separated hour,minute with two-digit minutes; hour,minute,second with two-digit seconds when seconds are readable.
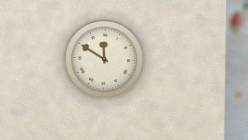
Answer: 11,50
